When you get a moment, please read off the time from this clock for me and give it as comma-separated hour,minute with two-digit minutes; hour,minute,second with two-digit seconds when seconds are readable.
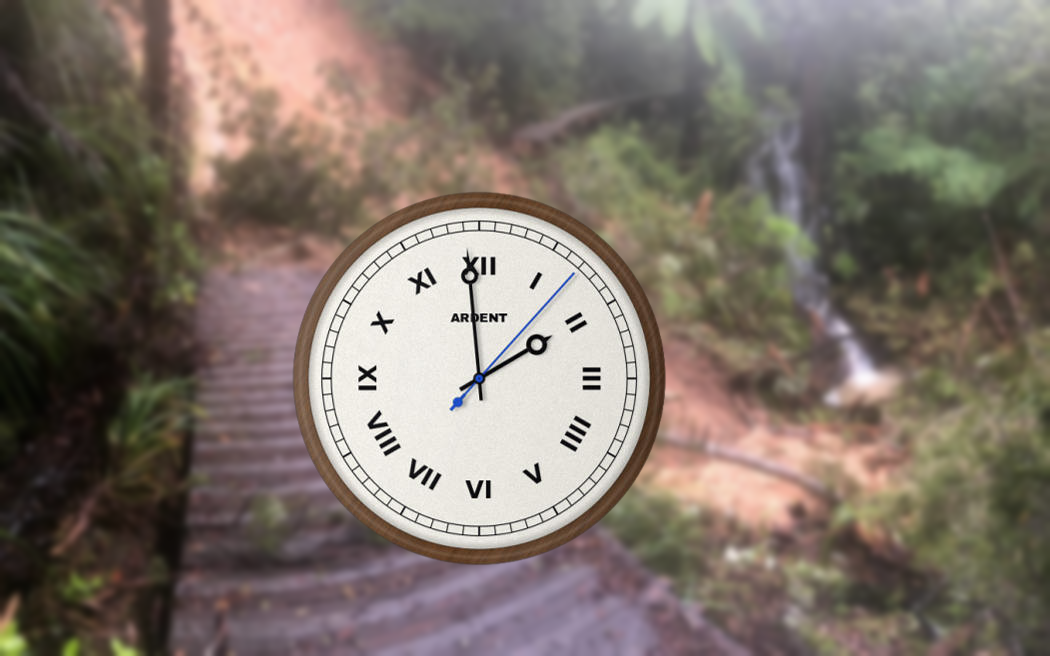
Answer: 1,59,07
